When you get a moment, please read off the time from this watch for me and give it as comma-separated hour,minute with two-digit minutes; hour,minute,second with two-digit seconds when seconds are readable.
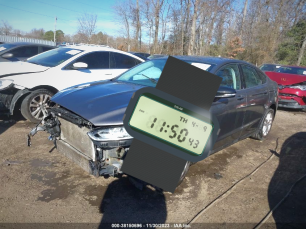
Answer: 11,50,43
